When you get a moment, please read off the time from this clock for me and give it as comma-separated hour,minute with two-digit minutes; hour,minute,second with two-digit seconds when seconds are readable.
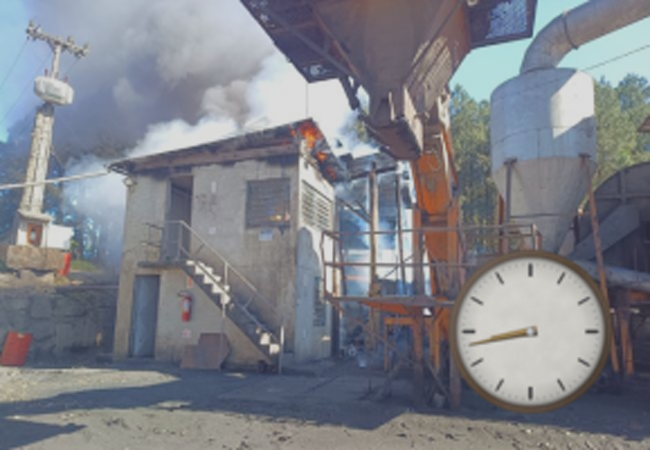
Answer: 8,43
